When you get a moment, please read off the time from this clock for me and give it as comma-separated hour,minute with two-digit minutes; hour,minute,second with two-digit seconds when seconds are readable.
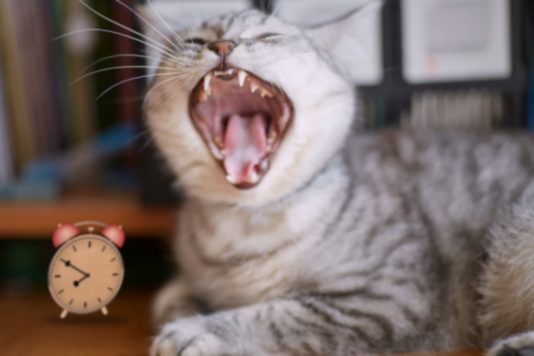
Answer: 7,50
